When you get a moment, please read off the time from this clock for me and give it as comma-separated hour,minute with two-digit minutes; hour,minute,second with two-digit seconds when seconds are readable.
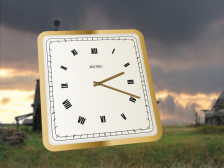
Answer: 2,19
